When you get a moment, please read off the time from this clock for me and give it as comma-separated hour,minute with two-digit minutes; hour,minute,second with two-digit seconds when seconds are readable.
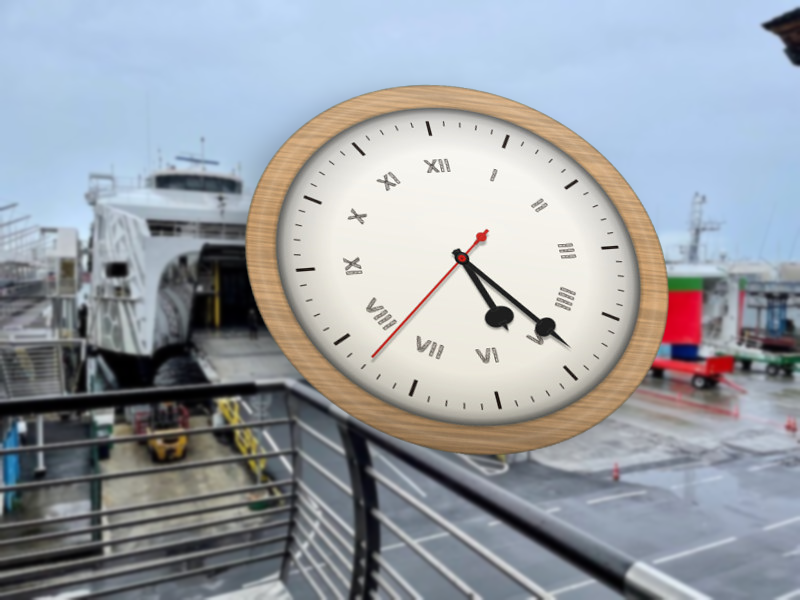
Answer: 5,23,38
